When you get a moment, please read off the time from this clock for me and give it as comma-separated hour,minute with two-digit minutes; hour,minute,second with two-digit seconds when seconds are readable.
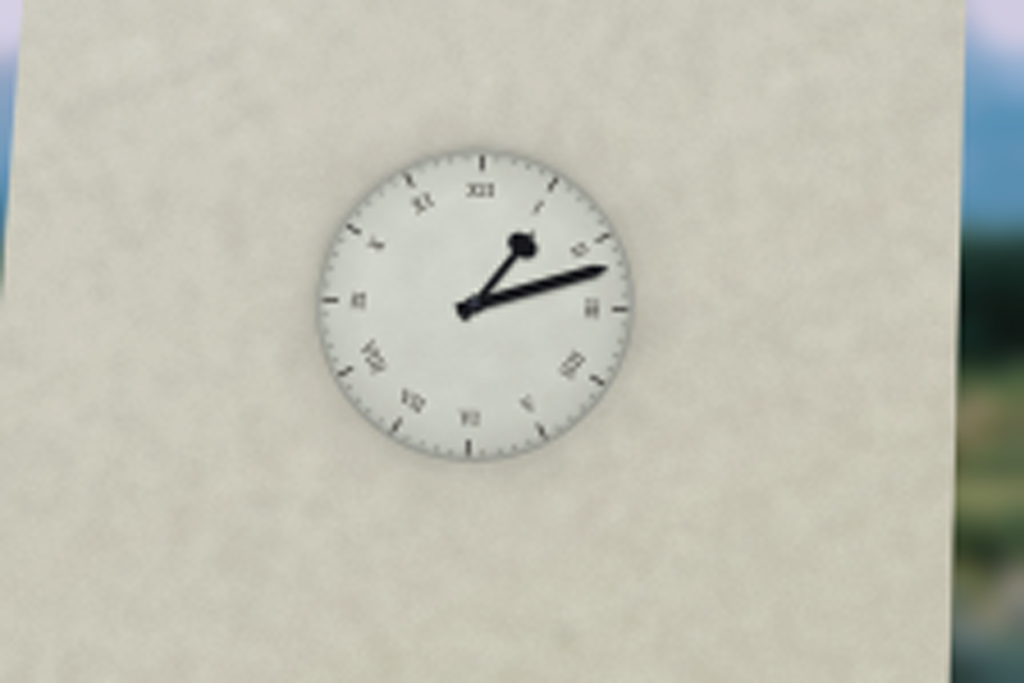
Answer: 1,12
